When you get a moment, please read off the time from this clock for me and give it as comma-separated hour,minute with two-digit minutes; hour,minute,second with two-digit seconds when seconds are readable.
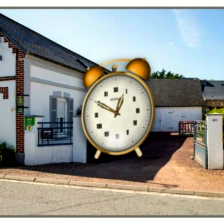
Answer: 12,50
